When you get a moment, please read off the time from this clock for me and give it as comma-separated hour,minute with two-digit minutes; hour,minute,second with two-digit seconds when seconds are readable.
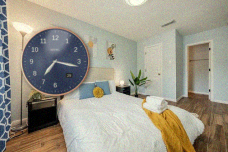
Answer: 7,17
